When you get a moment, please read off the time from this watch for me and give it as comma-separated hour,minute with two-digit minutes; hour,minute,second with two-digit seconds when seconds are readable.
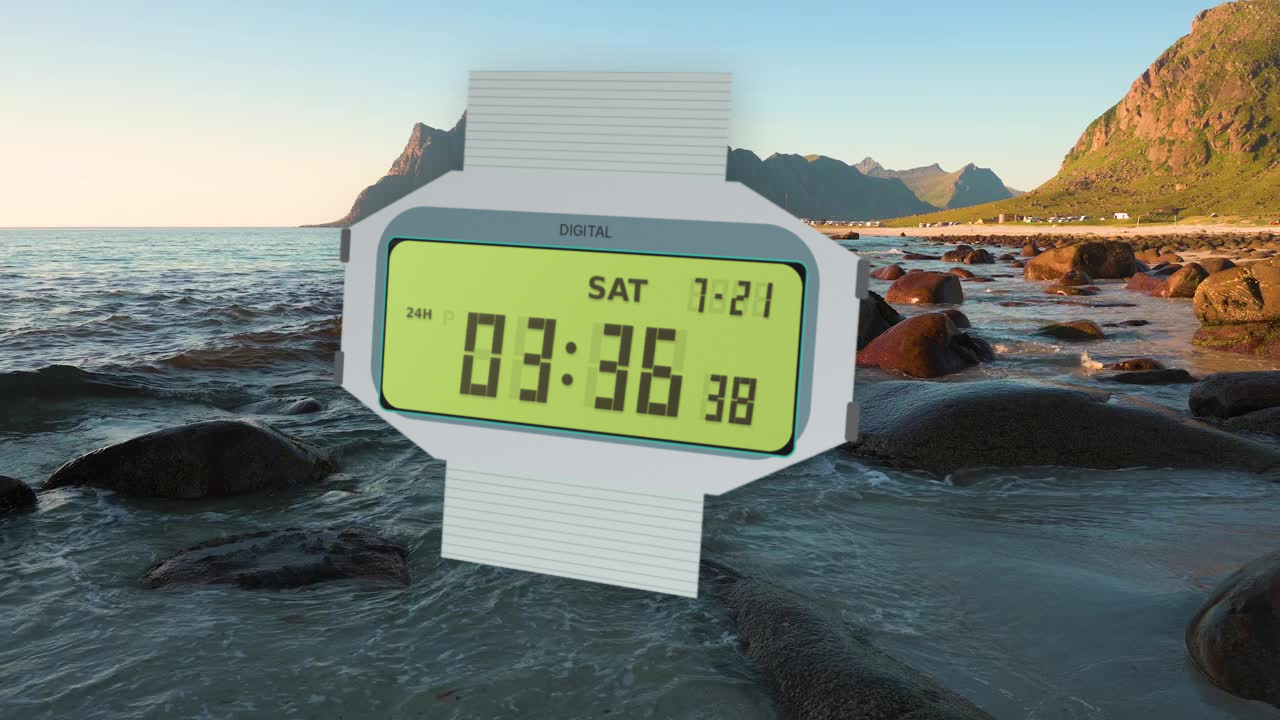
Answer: 3,36,38
